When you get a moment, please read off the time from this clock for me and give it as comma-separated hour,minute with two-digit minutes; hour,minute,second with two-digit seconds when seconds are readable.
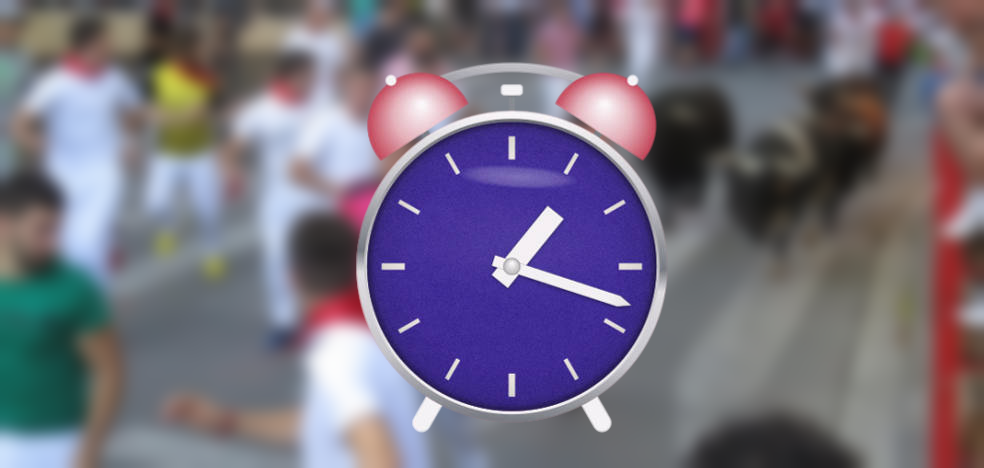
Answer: 1,18
